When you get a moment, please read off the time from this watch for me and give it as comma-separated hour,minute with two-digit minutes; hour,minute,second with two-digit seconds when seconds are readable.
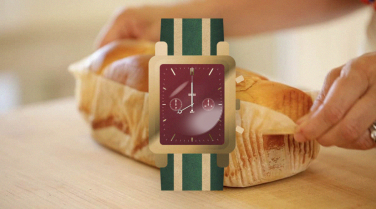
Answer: 8,00
